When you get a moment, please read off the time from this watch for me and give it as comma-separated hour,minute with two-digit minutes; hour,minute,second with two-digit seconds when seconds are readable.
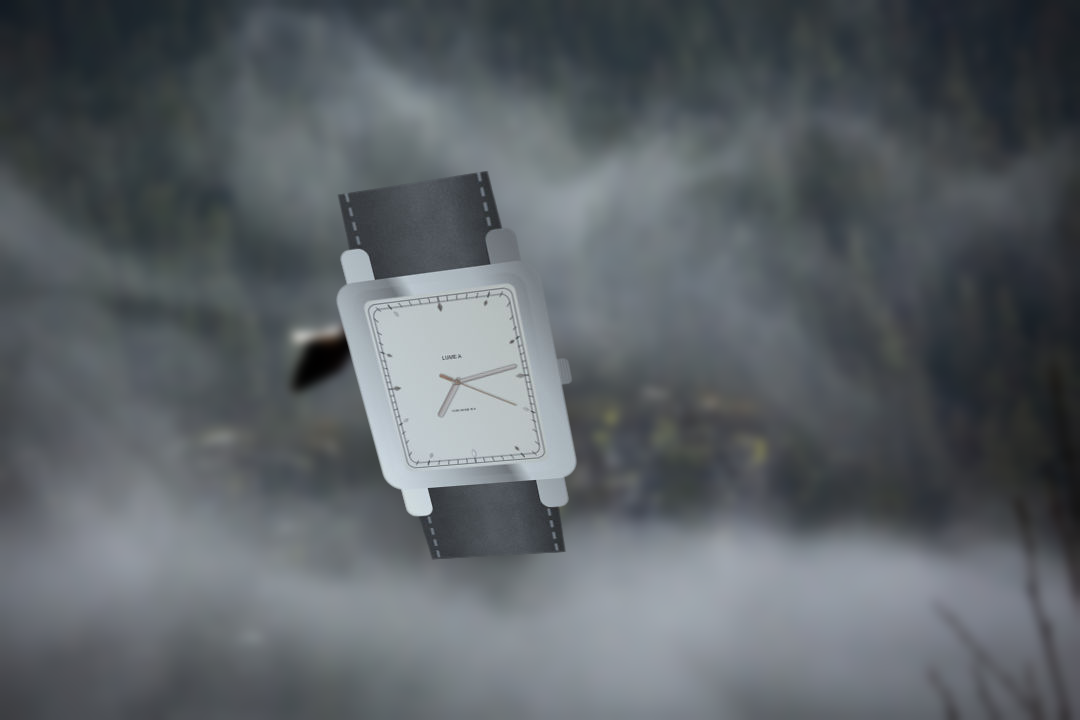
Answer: 7,13,20
